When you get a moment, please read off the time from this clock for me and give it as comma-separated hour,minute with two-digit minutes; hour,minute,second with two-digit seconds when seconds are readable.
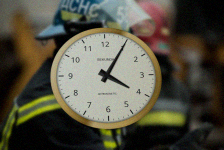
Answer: 4,05
